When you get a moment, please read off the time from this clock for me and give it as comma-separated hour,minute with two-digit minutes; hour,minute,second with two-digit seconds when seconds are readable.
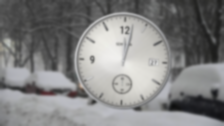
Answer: 12,02
